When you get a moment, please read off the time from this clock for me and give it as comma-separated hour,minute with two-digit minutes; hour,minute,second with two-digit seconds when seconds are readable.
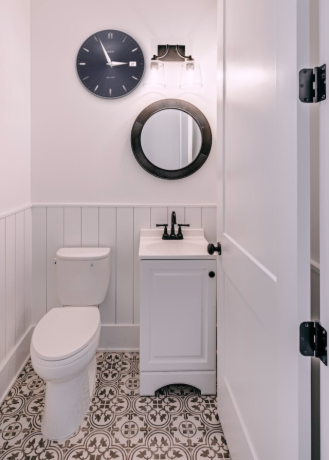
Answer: 2,56
